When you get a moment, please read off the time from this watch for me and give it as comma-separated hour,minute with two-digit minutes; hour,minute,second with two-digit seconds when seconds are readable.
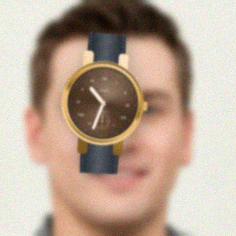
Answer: 10,33
